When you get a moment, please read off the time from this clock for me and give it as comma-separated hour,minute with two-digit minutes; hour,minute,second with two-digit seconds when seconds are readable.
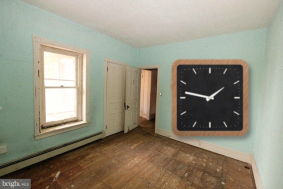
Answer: 1,47
